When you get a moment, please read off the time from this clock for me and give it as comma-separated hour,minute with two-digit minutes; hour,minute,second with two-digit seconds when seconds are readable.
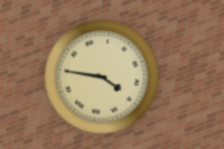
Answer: 4,50
